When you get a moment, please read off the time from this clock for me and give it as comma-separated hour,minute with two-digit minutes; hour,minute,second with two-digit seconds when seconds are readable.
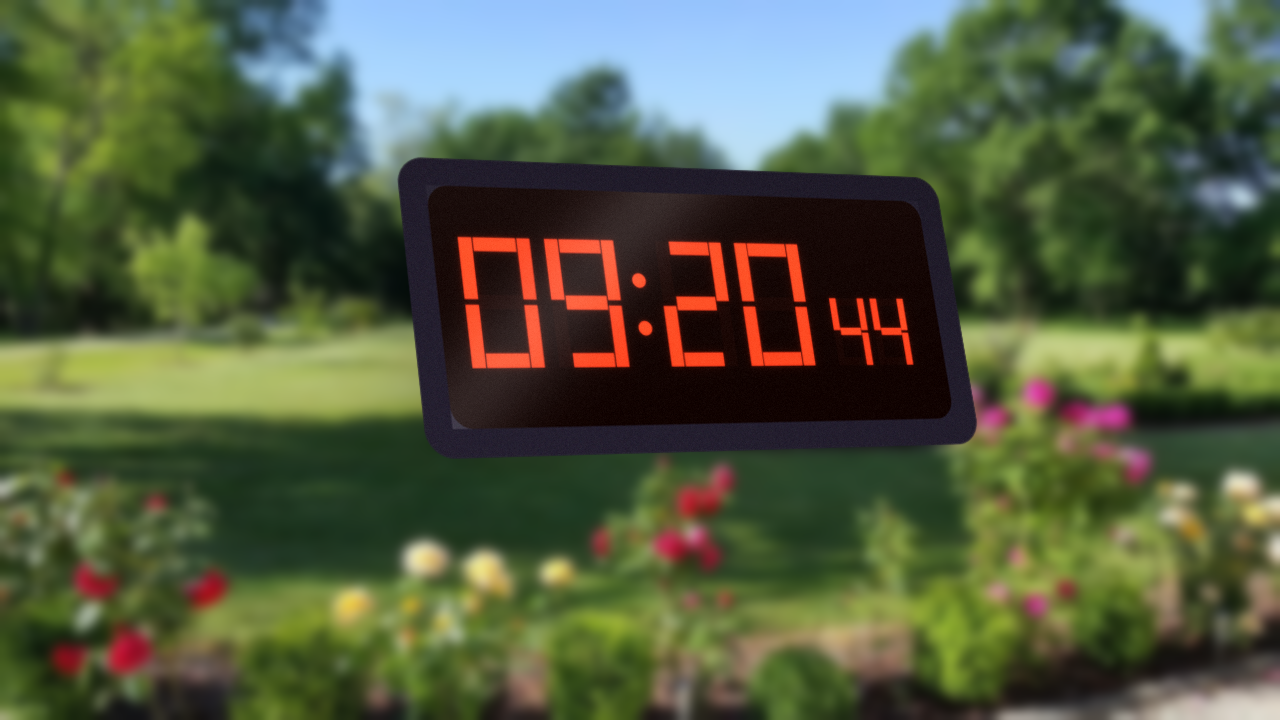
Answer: 9,20,44
